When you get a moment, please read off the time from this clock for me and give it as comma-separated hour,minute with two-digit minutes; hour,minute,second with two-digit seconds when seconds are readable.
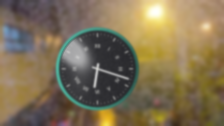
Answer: 6,18
